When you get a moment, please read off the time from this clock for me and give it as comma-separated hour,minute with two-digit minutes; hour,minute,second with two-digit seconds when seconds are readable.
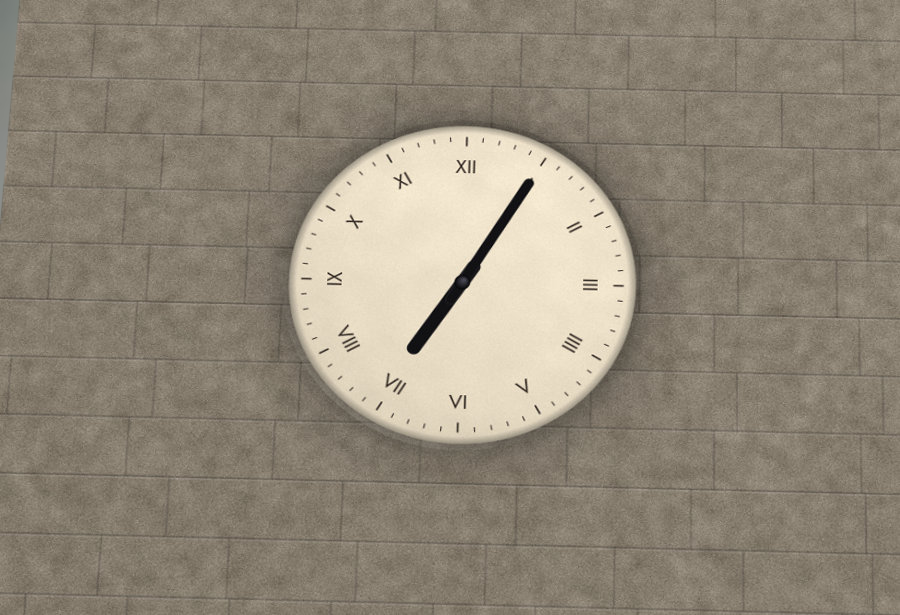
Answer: 7,05
